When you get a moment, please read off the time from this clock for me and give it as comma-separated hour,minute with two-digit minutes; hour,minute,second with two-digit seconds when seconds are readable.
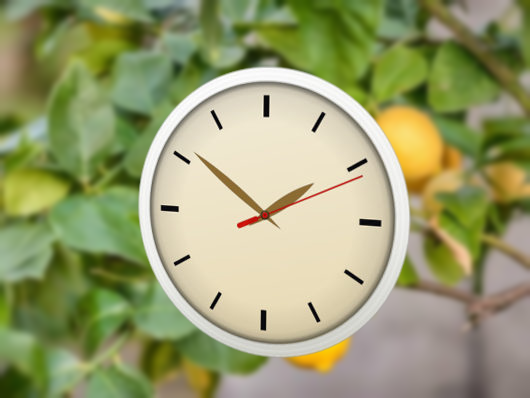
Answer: 1,51,11
